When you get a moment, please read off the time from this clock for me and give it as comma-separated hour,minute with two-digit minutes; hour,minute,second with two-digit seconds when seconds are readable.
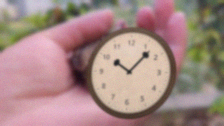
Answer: 10,07
